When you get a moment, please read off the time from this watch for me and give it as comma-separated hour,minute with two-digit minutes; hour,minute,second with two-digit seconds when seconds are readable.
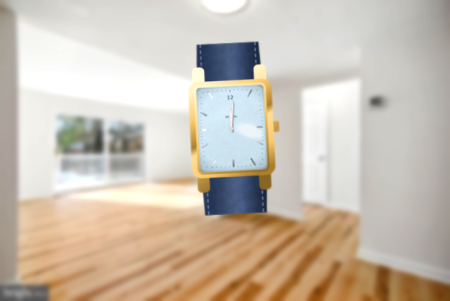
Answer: 12,01
